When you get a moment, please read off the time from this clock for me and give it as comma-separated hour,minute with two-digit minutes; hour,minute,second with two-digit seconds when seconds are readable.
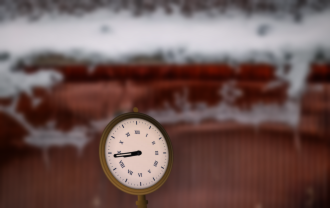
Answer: 8,44
